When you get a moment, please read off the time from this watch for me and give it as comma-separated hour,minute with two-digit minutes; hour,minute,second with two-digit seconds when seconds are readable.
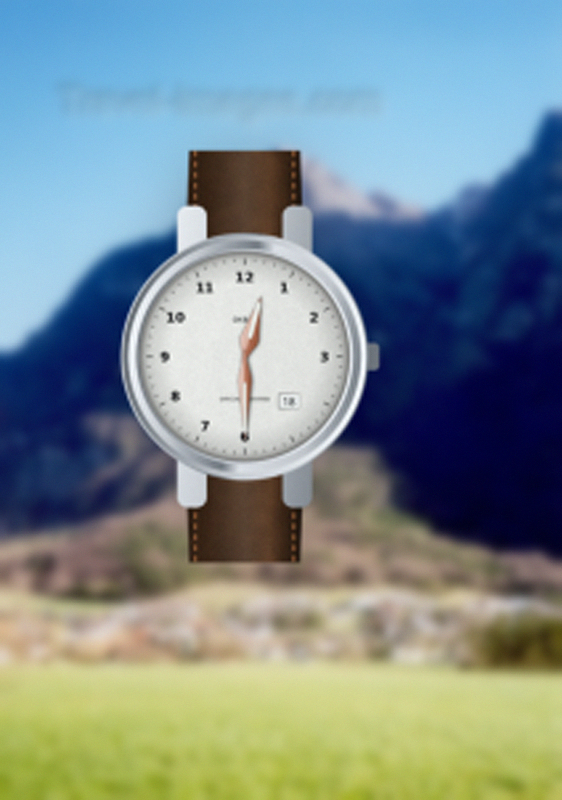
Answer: 12,30
